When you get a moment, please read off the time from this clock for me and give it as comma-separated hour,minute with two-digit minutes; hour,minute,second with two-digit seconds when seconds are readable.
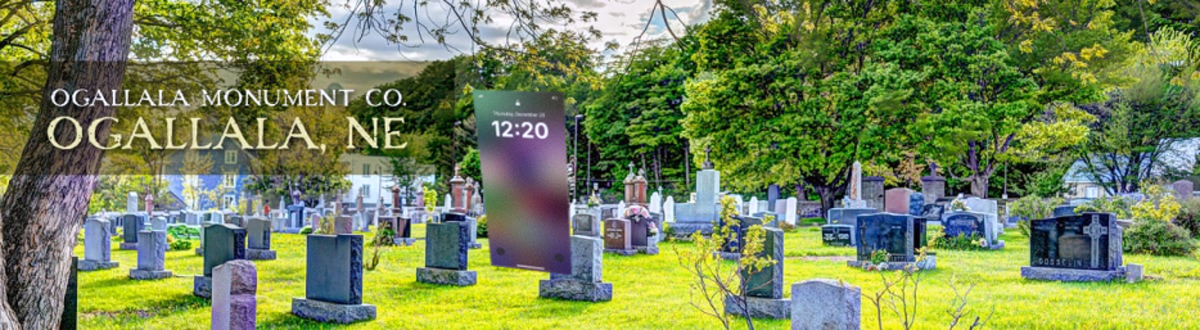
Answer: 12,20
